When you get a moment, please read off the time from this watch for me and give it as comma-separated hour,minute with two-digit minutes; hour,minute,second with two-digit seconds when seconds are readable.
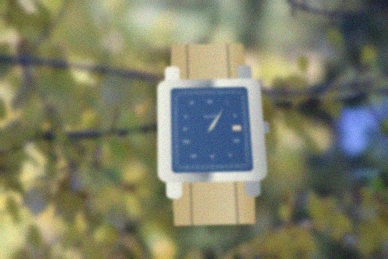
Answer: 1,05
